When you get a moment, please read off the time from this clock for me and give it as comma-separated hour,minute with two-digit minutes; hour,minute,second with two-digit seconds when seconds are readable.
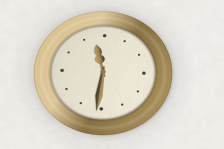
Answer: 11,31
